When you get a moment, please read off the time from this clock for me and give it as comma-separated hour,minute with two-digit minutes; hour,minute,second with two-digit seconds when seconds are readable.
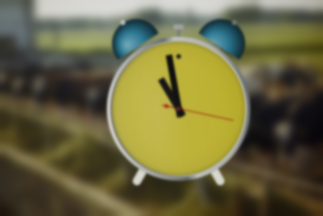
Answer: 10,58,17
